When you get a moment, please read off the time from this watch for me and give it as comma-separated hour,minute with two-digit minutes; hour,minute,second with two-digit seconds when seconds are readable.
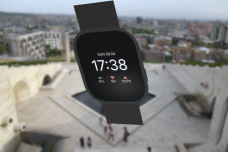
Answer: 17,38
